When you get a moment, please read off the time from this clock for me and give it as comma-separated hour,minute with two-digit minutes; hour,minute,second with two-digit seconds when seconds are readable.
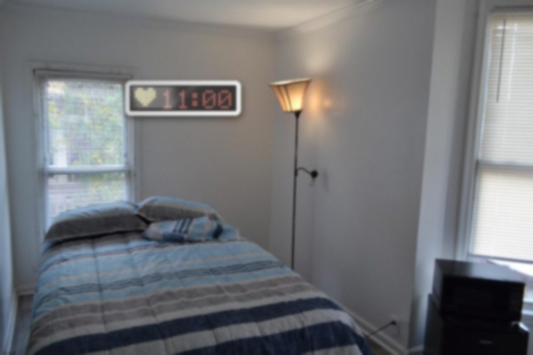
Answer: 11,00
